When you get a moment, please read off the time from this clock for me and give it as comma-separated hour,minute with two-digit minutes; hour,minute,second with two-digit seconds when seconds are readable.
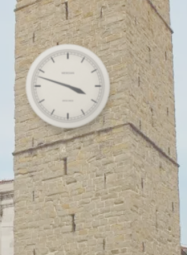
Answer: 3,48
